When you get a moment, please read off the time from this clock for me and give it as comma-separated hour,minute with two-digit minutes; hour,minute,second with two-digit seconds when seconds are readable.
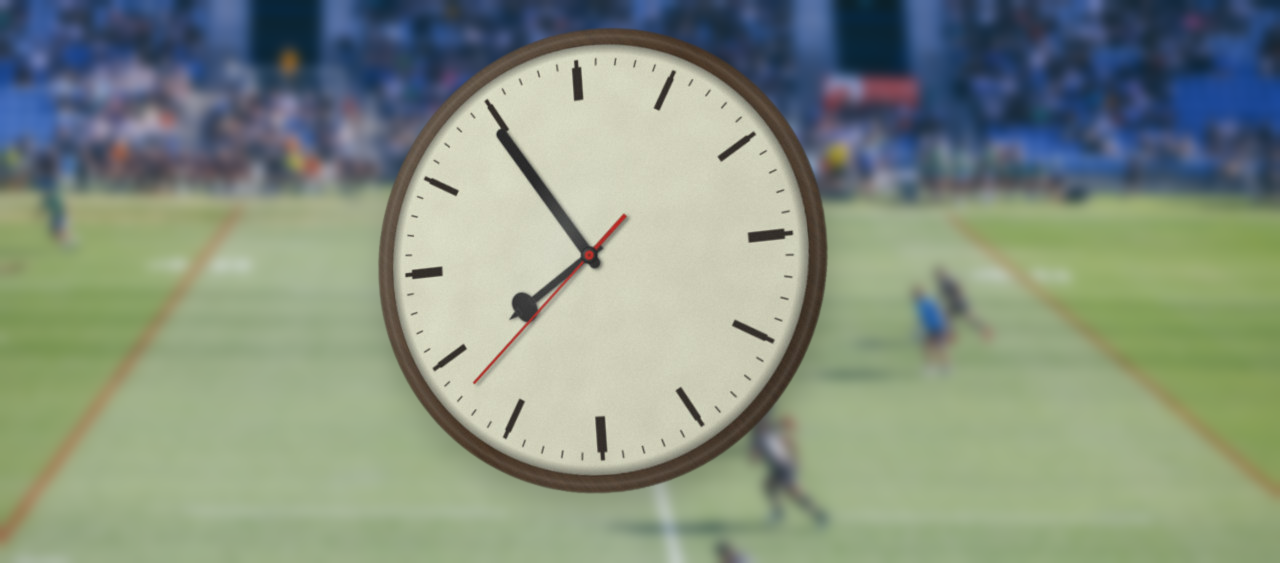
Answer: 7,54,38
